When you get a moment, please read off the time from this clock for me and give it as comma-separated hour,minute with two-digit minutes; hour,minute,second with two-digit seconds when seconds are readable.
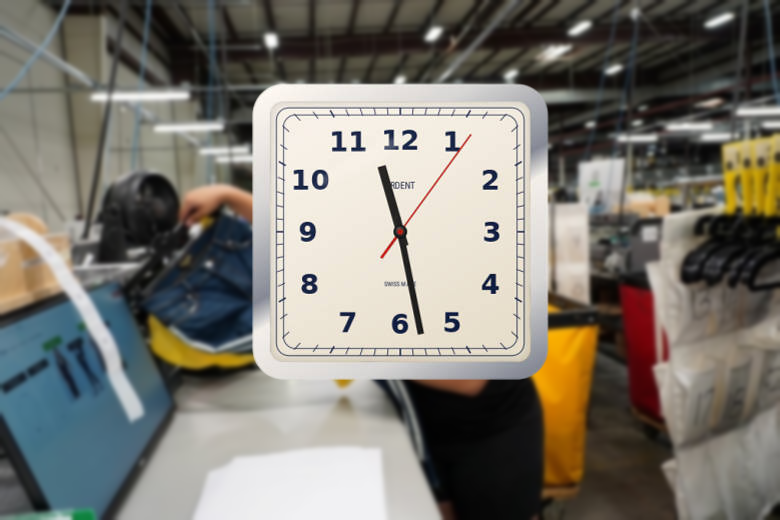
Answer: 11,28,06
